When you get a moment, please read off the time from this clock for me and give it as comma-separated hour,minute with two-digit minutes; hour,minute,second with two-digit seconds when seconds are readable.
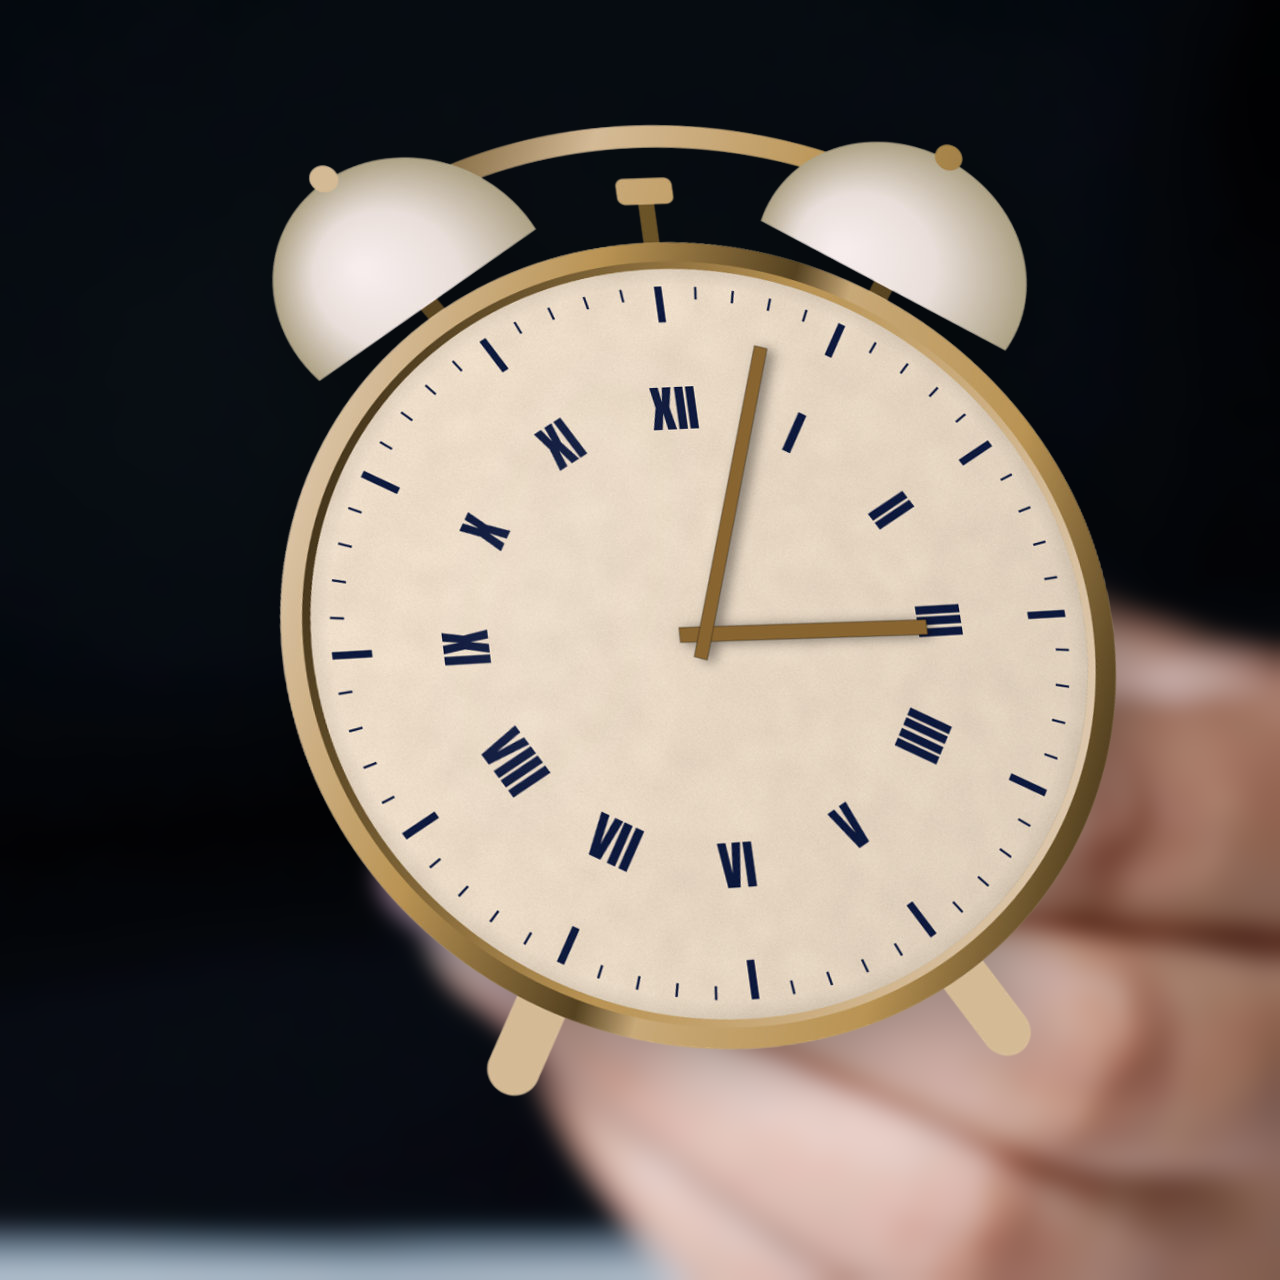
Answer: 3,03
